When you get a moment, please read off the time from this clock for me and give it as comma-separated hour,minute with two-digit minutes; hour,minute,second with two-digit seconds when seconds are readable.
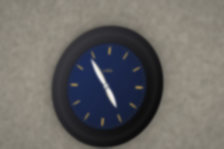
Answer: 4,54
